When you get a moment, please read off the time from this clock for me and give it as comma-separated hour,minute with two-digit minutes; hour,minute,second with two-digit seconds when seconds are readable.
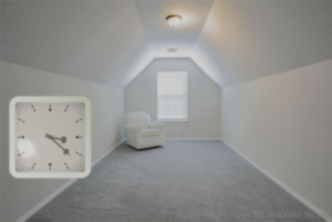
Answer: 3,22
